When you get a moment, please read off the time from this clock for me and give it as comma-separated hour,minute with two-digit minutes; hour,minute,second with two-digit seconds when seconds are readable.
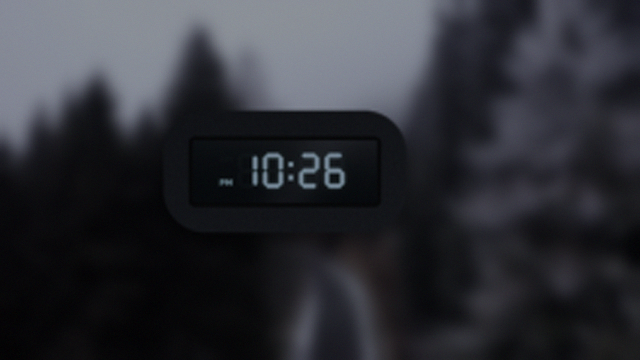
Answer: 10,26
